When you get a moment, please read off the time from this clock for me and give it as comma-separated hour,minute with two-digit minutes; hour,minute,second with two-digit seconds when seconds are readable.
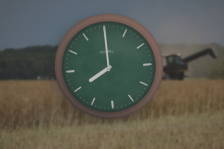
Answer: 8,00
